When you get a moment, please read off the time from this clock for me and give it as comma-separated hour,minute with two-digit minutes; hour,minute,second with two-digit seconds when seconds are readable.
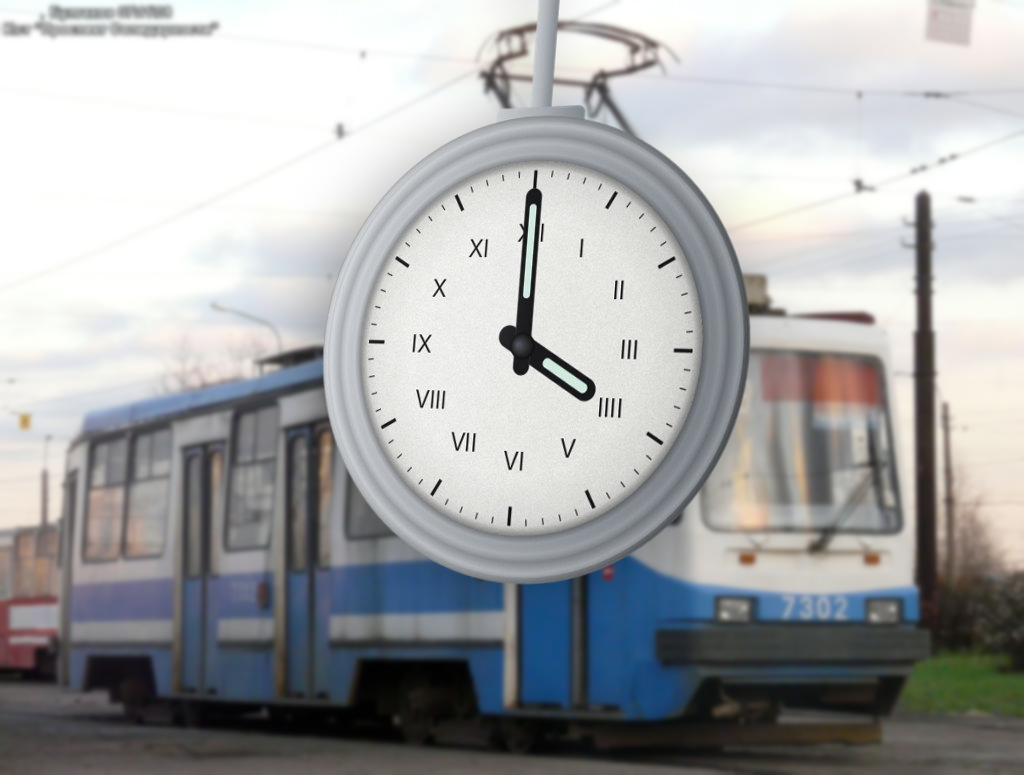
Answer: 4,00
